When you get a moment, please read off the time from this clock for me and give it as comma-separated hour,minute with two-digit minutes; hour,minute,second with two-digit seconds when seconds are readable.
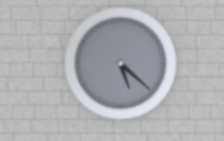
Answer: 5,22
